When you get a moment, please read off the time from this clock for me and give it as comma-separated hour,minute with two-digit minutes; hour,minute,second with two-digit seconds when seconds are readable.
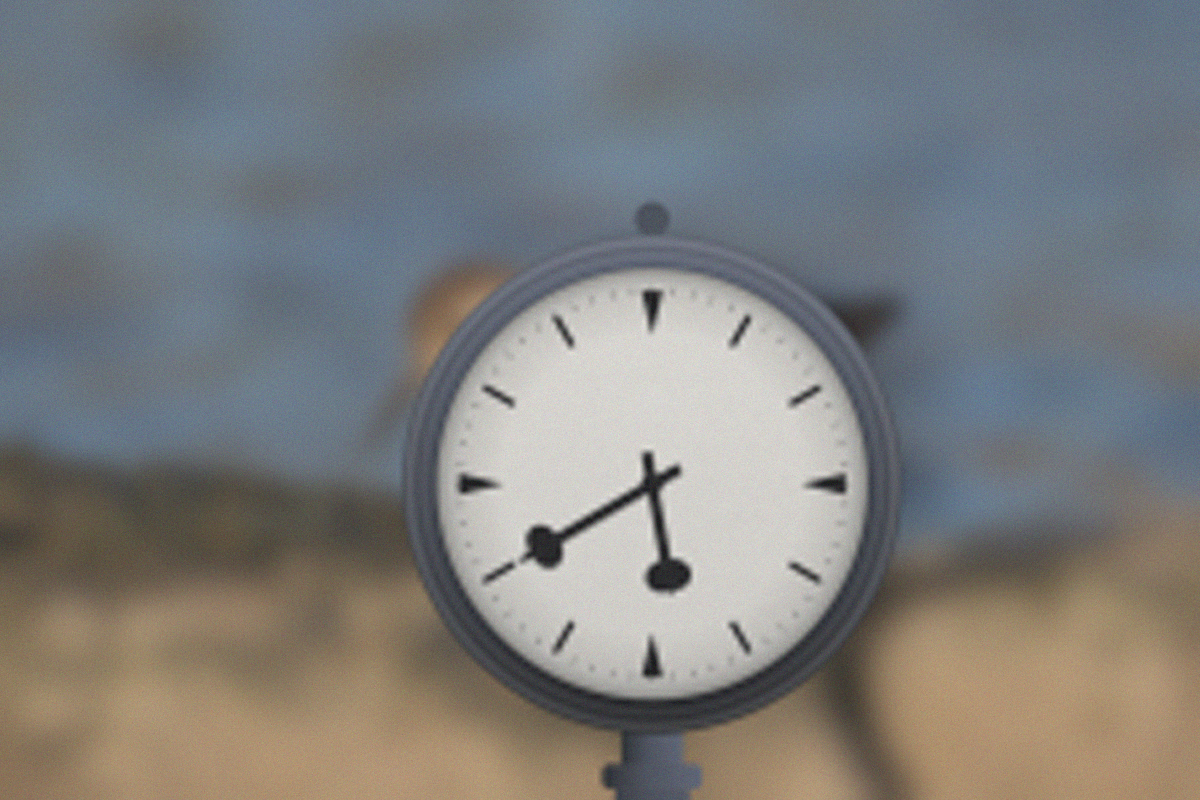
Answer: 5,40
